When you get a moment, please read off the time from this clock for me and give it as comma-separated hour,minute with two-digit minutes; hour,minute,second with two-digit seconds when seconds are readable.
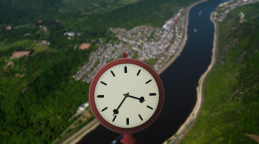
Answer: 3,36
